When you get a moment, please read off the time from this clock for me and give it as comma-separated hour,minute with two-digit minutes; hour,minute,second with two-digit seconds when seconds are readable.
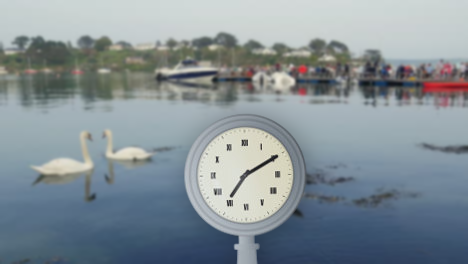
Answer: 7,10
